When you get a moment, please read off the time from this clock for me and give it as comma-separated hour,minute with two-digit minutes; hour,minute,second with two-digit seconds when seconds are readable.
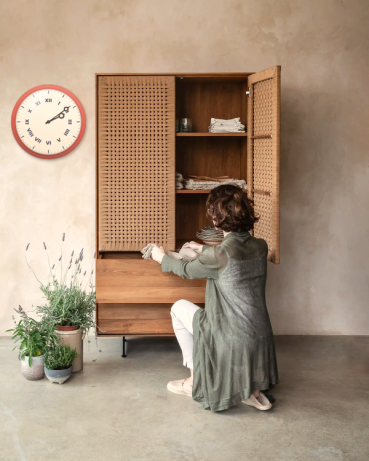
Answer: 2,09
